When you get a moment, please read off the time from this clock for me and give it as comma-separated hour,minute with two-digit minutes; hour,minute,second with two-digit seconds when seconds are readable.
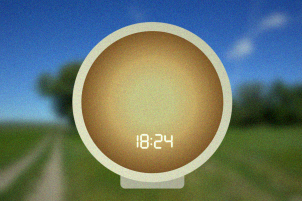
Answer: 18,24
